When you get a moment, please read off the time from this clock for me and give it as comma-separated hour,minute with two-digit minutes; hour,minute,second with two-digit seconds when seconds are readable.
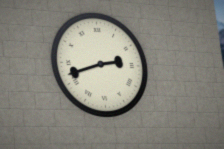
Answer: 2,42
